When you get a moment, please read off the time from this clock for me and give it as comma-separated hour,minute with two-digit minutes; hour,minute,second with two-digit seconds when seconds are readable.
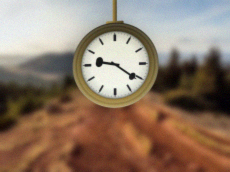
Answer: 9,21
